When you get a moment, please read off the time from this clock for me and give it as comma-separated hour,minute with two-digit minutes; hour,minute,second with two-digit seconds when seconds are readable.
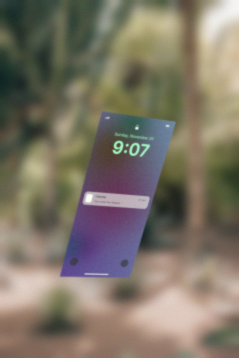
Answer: 9,07
